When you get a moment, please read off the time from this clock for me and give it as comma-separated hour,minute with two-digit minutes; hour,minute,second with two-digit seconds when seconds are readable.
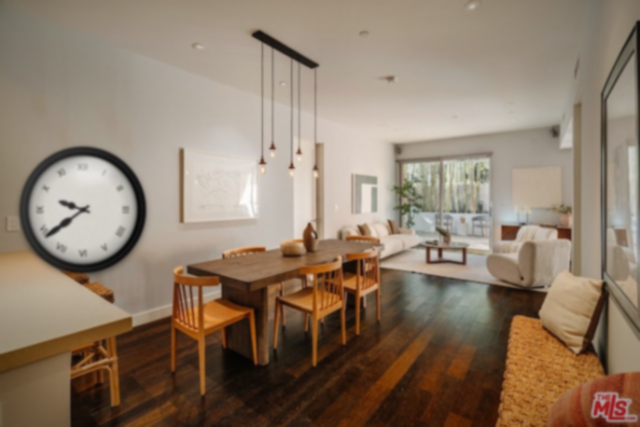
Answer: 9,39
